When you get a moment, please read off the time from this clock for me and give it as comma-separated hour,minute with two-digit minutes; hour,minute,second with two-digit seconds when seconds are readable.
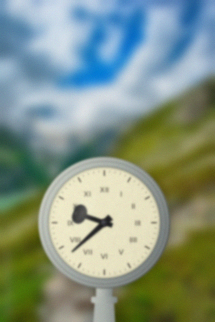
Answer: 9,38
